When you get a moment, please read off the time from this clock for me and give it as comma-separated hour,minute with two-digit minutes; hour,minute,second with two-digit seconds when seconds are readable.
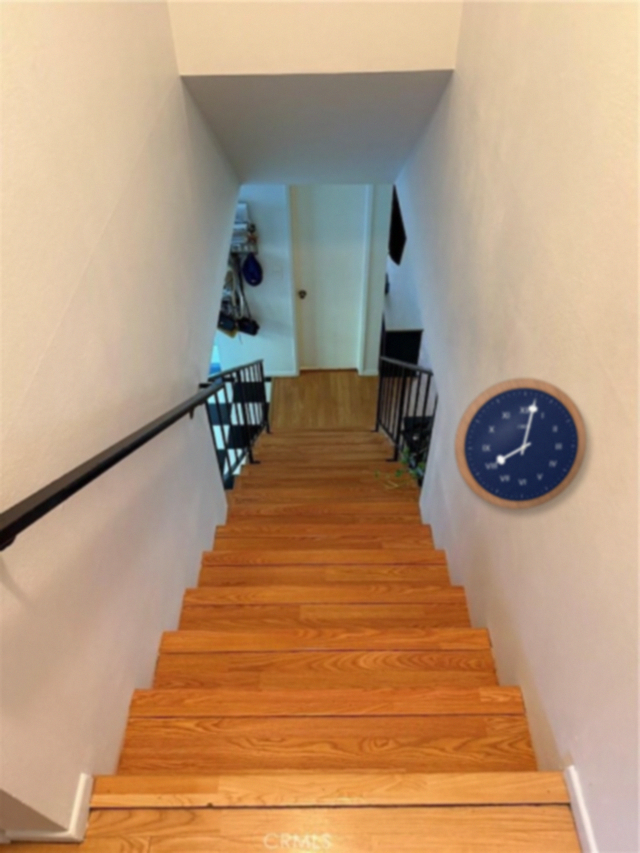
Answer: 8,02
